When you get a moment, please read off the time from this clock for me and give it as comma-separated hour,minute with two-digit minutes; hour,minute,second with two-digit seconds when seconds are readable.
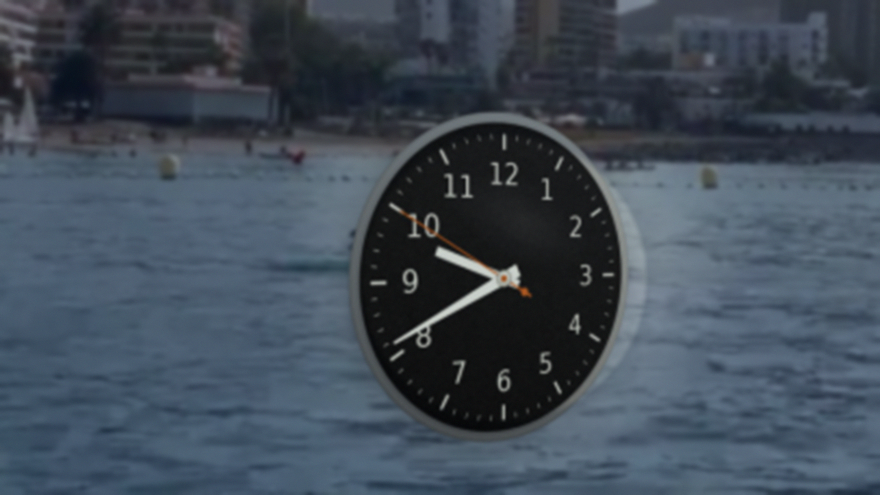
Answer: 9,40,50
